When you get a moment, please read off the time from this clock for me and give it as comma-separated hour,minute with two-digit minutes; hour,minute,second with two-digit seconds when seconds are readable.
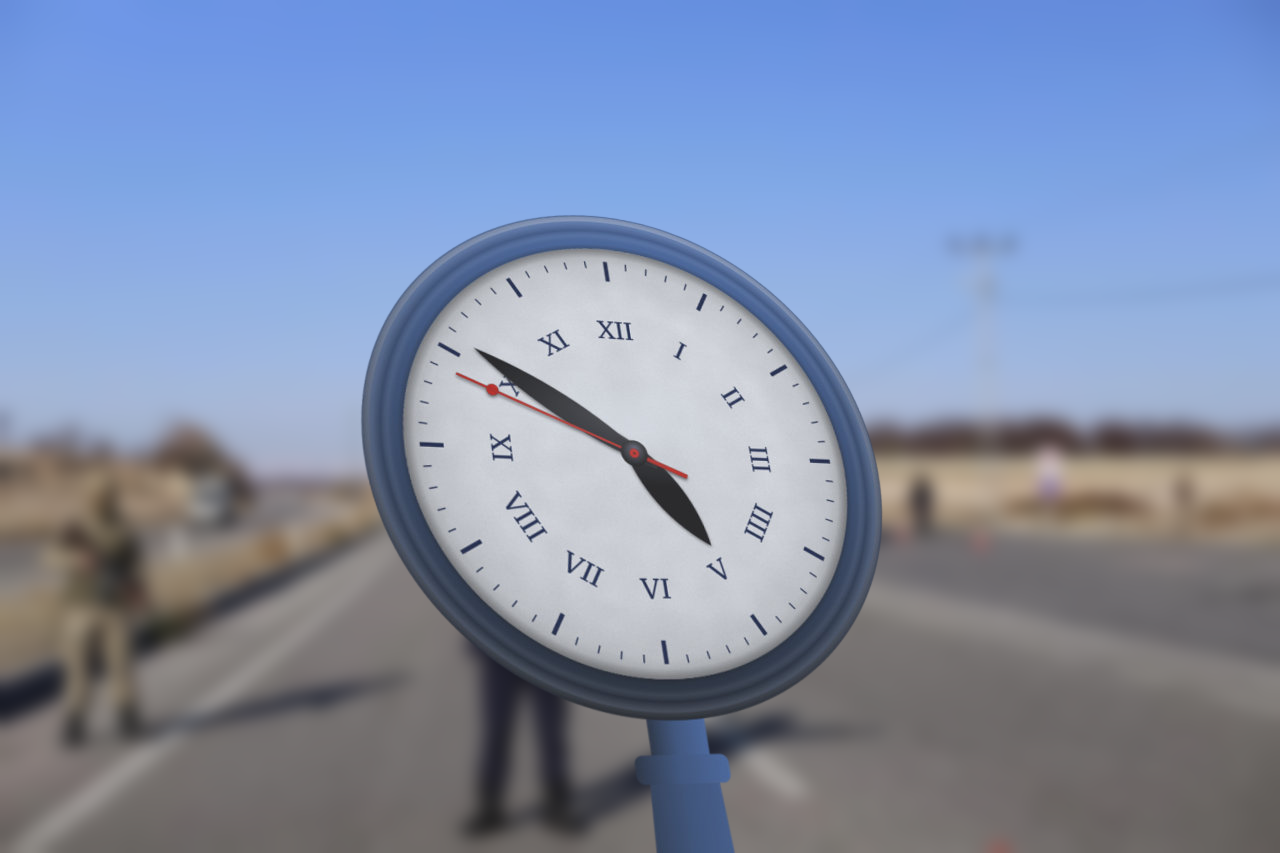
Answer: 4,50,49
